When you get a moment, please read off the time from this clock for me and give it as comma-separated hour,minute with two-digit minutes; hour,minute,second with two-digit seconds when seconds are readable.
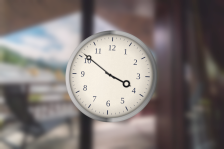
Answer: 3,51
